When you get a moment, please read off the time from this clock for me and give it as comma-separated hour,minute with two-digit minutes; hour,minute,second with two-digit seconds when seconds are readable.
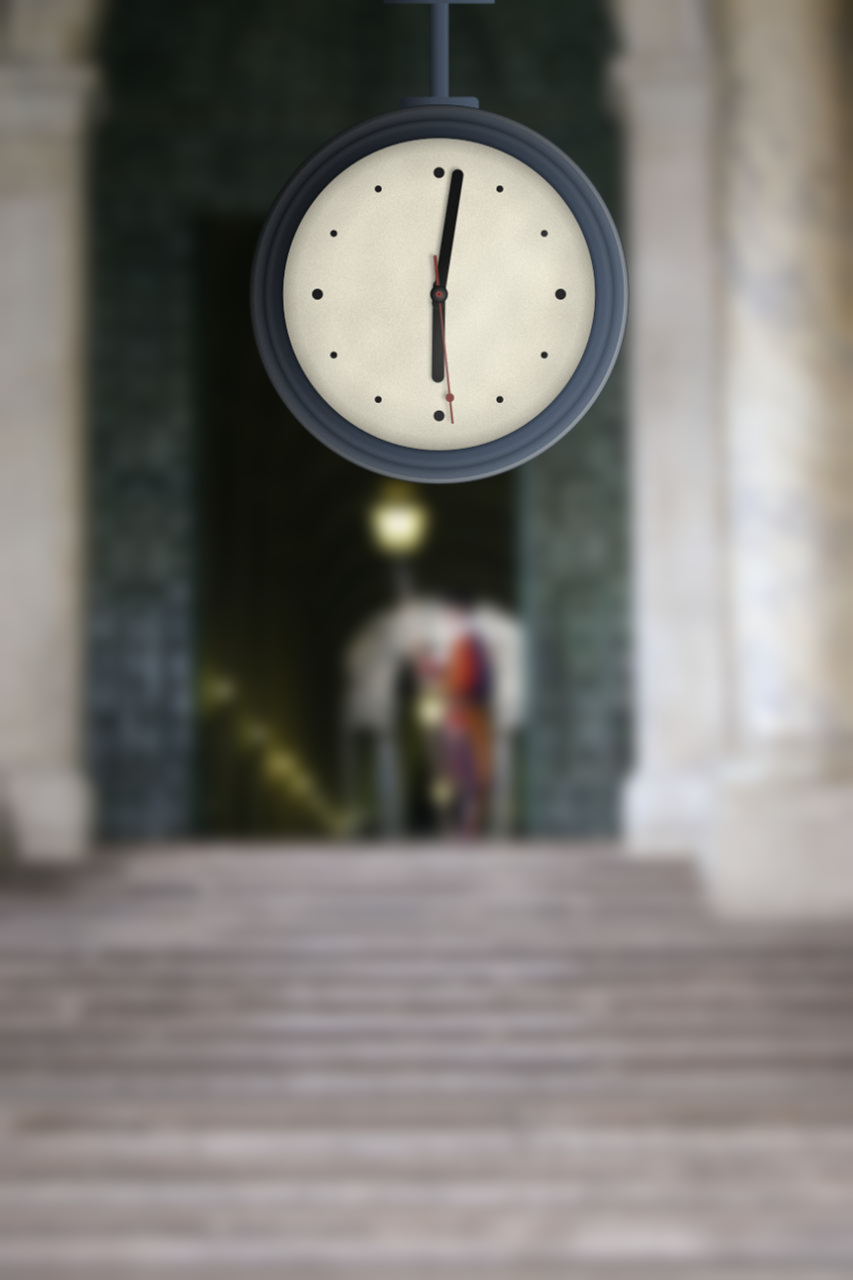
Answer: 6,01,29
